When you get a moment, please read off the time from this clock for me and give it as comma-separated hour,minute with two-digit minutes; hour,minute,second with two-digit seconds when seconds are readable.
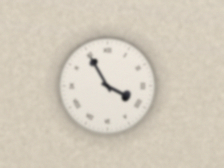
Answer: 3,55
